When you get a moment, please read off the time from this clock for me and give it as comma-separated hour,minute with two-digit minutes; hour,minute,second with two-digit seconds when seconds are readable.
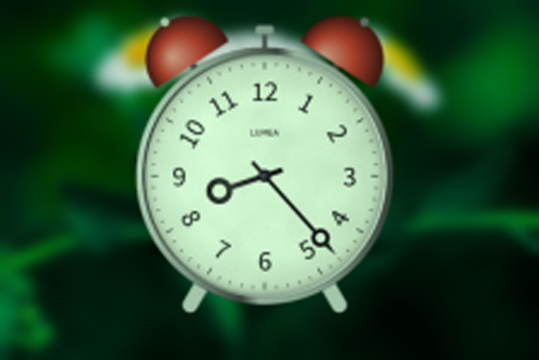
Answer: 8,23
